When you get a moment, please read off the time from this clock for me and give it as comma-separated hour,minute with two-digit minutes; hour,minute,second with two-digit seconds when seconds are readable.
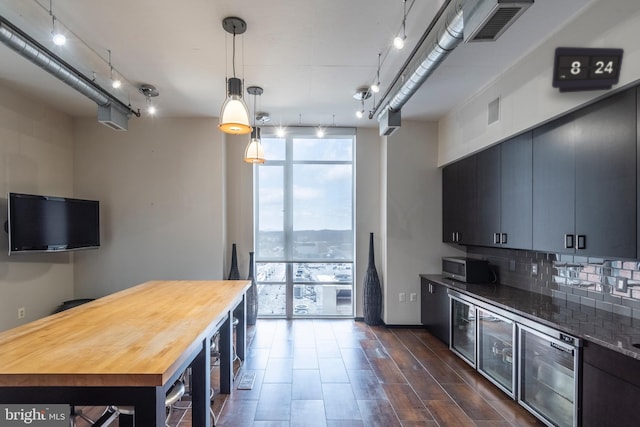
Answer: 8,24
